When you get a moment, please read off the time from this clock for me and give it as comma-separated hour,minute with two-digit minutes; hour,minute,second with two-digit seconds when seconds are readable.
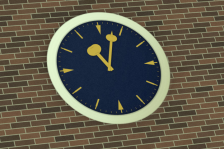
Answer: 11,03
